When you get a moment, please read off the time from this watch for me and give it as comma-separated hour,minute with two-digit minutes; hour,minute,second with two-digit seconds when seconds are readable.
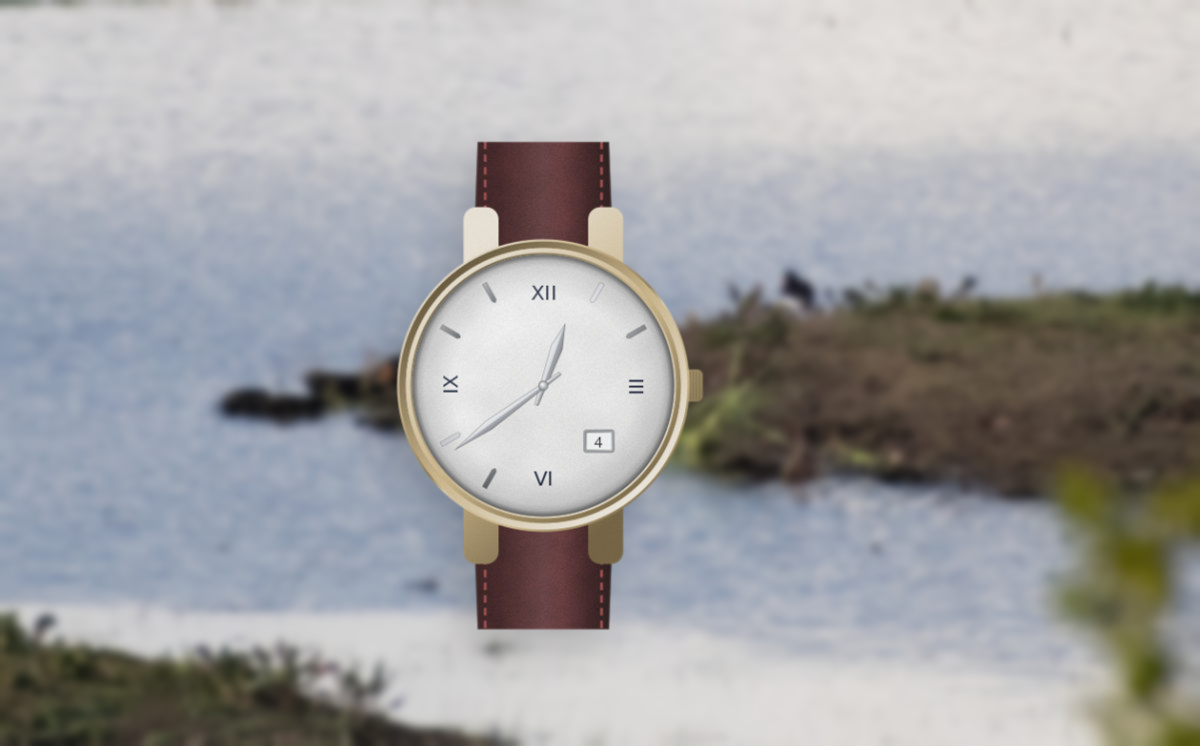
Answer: 12,39
